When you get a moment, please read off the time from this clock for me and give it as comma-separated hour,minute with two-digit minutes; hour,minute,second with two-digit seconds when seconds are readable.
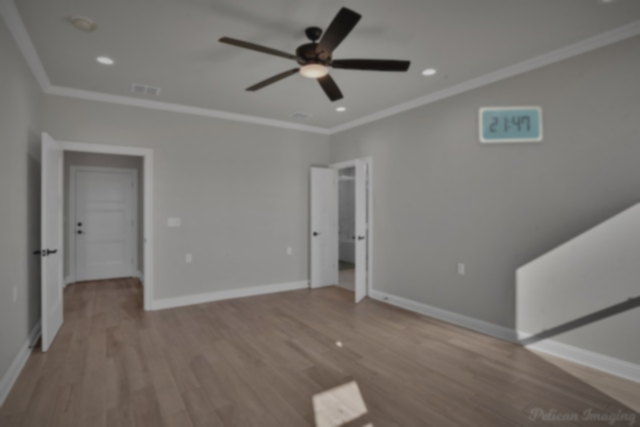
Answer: 21,47
